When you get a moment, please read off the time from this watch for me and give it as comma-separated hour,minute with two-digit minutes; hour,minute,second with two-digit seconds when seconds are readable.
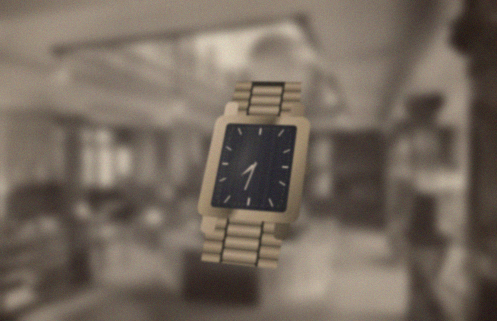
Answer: 7,32
